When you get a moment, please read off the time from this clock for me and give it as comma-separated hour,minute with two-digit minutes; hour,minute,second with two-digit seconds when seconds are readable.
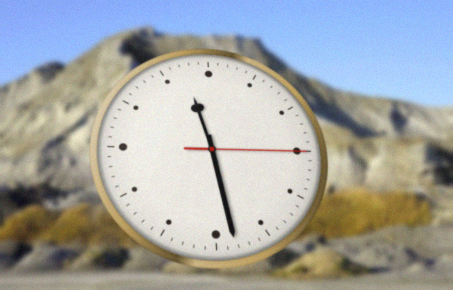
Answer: 11,28,15
